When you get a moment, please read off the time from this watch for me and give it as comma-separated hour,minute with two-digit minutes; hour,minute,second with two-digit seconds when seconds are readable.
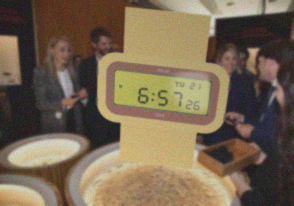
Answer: 6,57,26
